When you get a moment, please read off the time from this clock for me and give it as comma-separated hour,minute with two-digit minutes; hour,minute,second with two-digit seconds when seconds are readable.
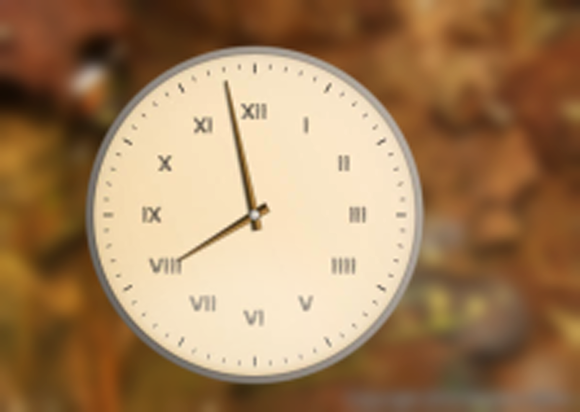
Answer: 7,58
